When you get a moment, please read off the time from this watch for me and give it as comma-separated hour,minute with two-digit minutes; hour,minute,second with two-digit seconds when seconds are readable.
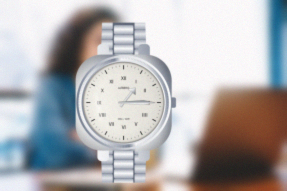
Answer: 1,15
